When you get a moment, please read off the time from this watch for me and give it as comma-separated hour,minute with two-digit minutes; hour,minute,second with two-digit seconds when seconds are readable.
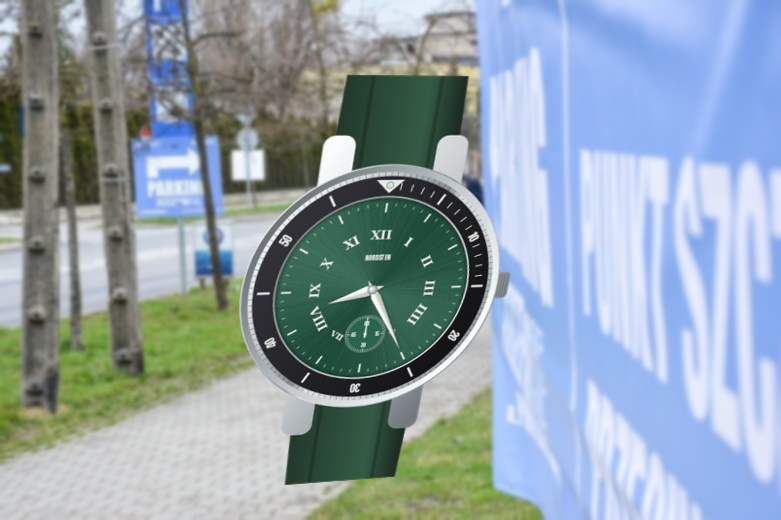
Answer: 8,25
